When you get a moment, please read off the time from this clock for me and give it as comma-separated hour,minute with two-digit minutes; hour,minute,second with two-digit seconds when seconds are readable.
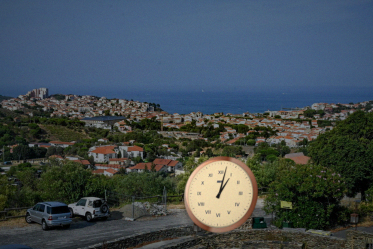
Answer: 1,02
